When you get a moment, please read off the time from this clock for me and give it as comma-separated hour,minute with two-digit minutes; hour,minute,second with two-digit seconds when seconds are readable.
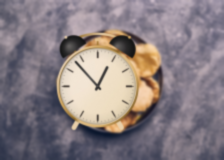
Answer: 12,53
